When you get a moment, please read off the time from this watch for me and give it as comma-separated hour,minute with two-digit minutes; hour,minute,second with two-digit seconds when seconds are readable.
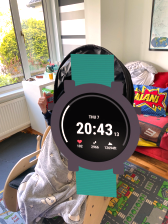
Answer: 20,43
